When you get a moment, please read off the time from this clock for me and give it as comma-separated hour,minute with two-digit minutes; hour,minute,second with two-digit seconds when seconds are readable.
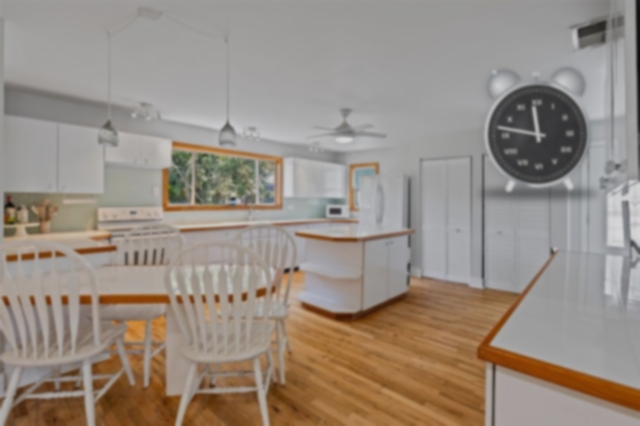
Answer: 11,47
